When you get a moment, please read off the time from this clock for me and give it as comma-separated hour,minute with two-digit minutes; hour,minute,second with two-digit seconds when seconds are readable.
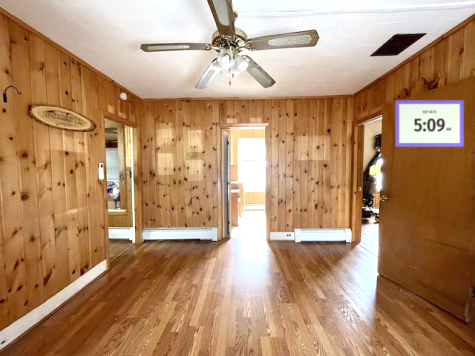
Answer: 5,09
